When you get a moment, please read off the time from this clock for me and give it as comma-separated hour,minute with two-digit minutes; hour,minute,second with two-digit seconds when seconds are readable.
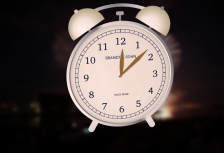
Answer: 12,08
